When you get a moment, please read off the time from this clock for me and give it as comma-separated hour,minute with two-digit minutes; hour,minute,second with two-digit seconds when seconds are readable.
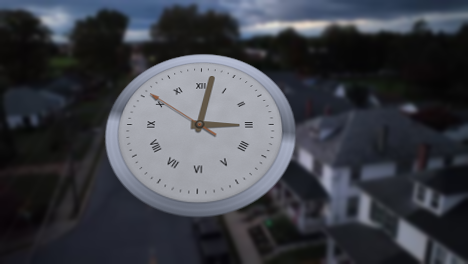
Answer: 3,01,51
